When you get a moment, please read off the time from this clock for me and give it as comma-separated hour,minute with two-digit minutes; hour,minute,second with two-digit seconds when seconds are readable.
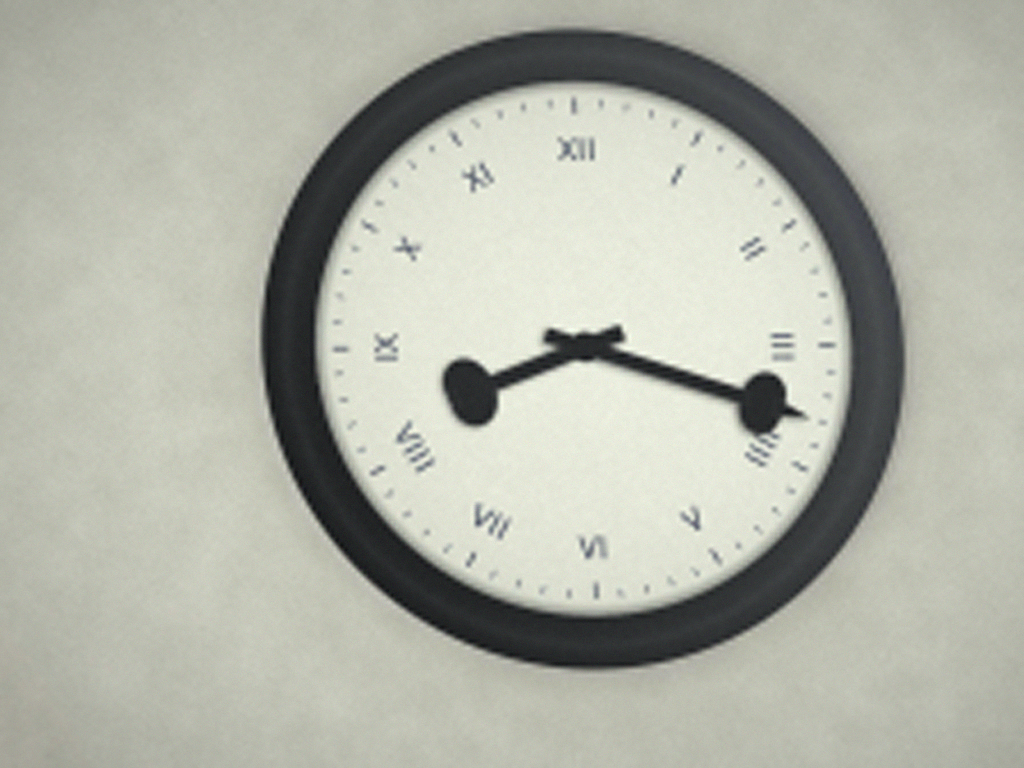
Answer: 8,18
